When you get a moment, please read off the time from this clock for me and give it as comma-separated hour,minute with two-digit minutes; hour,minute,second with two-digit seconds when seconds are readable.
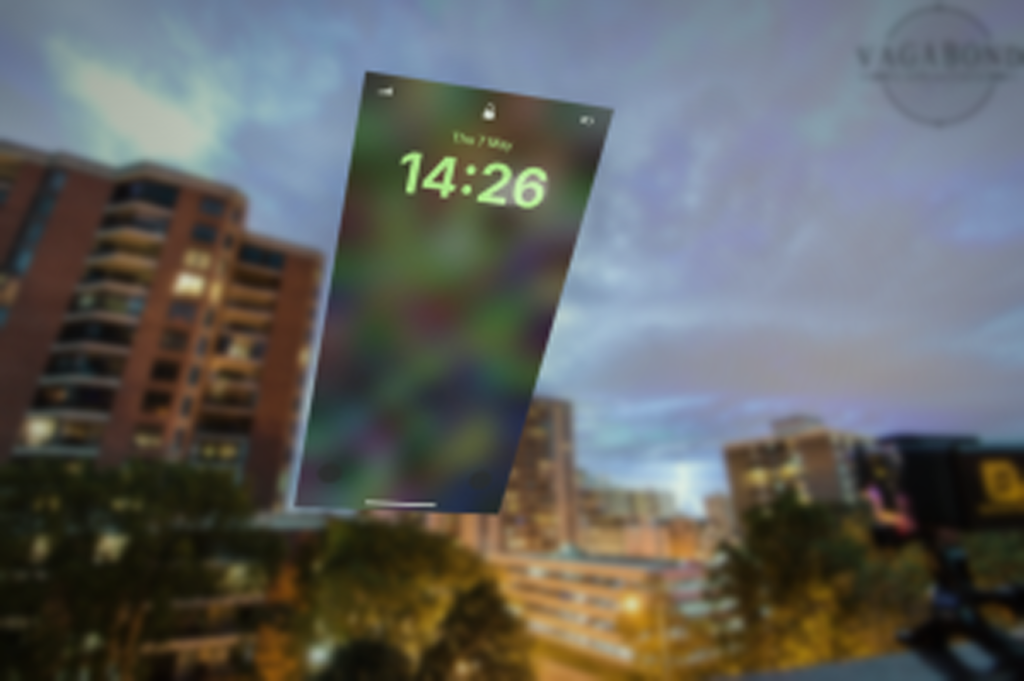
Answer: 14,26
